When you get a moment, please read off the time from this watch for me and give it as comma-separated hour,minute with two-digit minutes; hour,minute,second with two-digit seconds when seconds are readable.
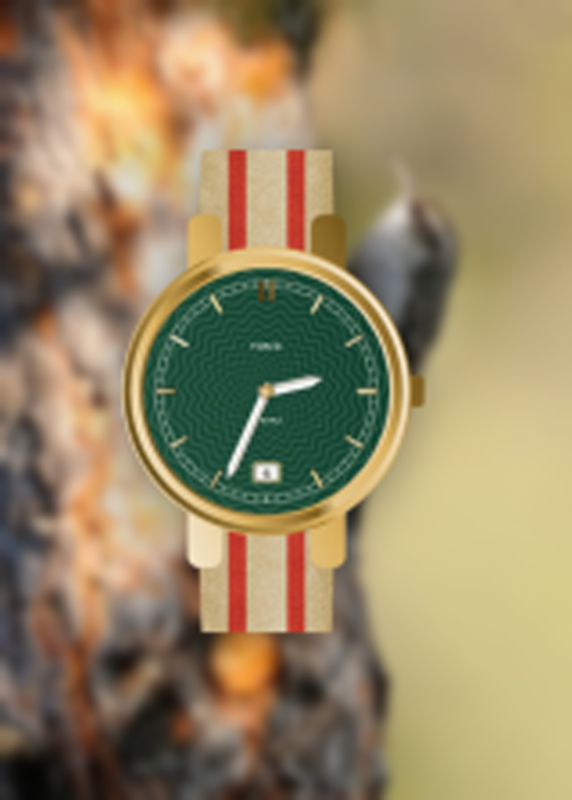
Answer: 2,34
